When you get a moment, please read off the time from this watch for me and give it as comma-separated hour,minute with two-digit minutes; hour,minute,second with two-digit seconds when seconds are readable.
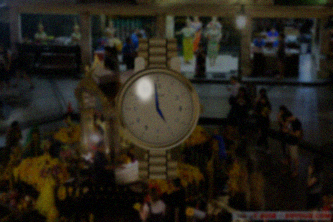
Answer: 4,59
